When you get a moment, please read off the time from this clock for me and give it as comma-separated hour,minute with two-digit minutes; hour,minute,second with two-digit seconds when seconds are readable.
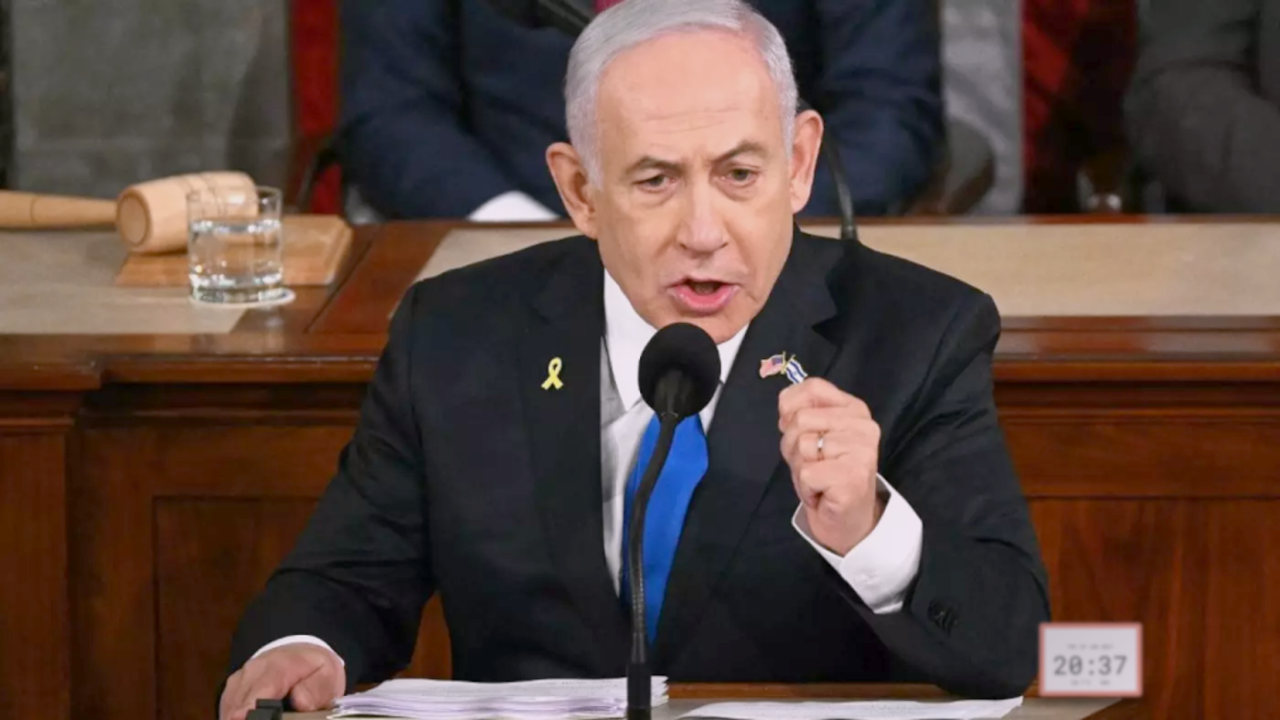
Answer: 20,37
